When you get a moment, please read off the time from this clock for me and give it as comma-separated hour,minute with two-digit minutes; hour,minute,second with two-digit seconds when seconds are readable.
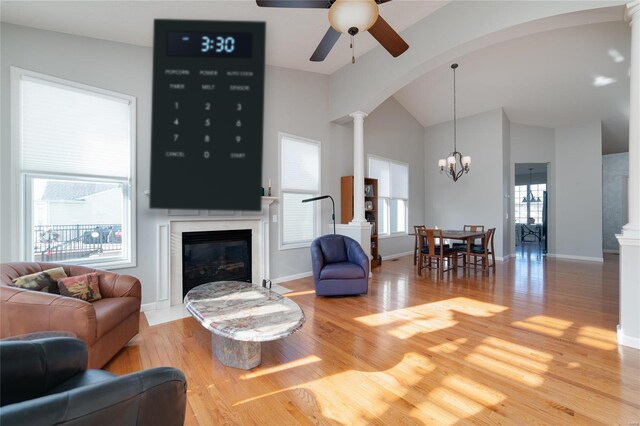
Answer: 3,30
